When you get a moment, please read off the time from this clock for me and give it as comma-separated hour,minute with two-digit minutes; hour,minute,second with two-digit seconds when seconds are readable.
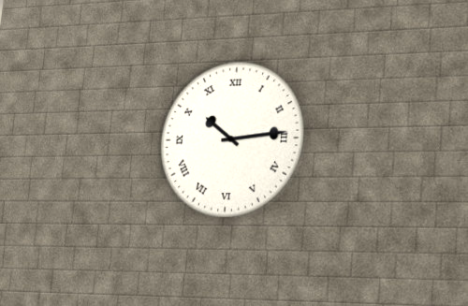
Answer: 10,14
